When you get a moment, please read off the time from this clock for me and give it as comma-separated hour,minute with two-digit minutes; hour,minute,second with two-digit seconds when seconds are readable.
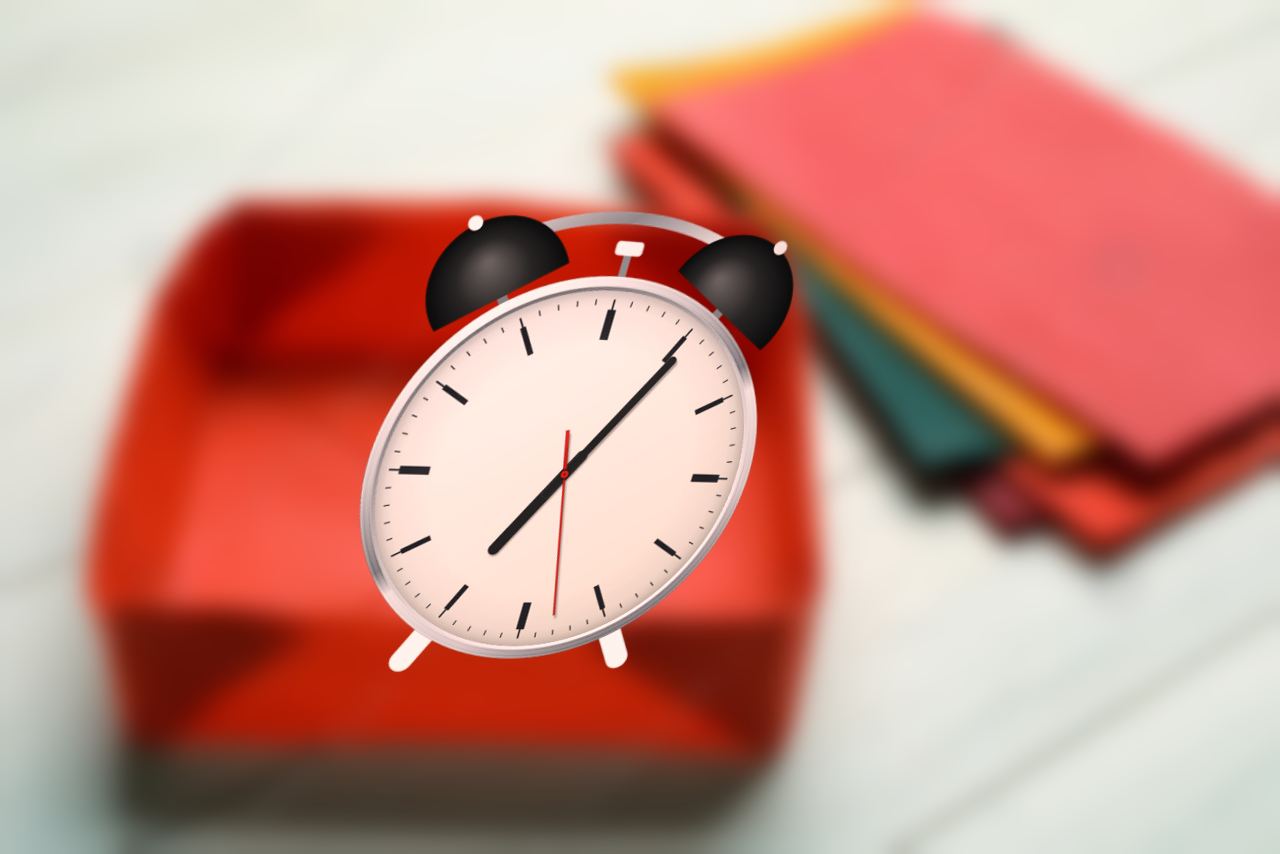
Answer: 7,05,28
